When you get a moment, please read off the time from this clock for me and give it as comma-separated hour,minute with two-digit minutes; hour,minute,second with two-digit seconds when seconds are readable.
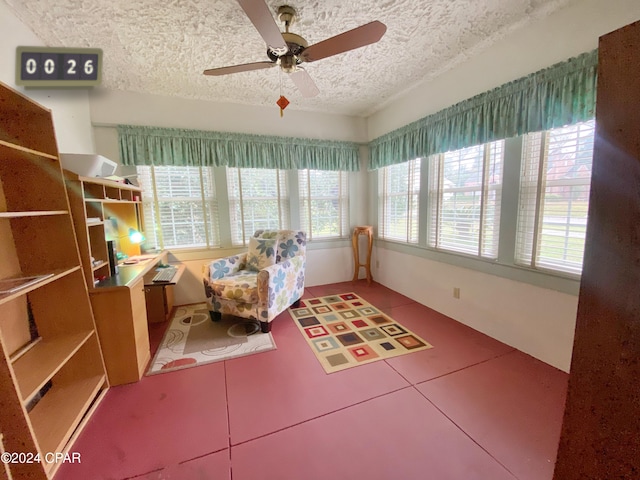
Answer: 0,26
